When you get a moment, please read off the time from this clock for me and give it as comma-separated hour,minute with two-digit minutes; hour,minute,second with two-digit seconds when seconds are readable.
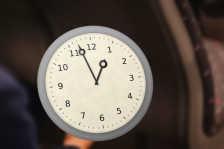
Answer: 12,57
